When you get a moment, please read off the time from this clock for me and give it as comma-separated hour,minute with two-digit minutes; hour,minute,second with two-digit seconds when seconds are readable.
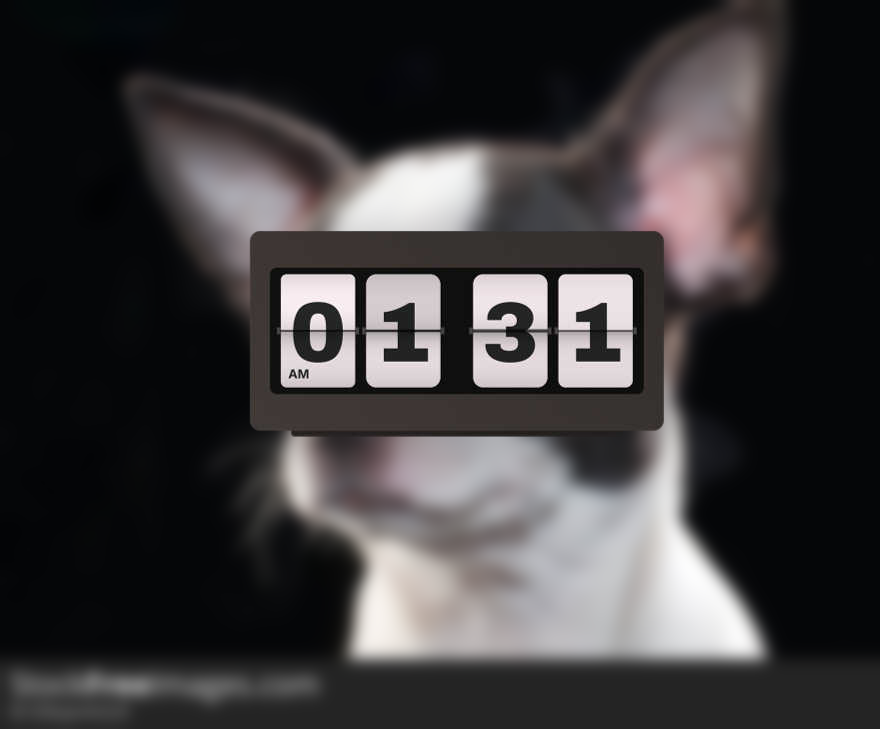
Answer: 1,31
